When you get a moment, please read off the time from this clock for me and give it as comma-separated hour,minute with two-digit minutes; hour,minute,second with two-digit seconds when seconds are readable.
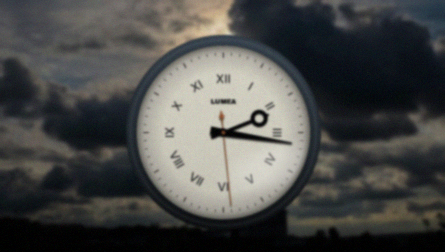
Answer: 2,16,29
